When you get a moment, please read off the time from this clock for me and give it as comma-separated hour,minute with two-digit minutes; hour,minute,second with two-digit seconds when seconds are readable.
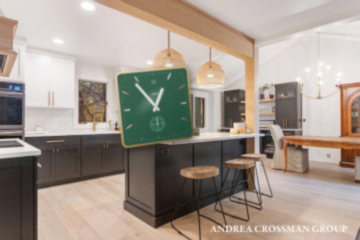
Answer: 12,54
